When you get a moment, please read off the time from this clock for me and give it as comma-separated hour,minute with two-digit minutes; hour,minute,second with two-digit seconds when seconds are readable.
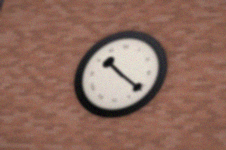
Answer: 10,21
